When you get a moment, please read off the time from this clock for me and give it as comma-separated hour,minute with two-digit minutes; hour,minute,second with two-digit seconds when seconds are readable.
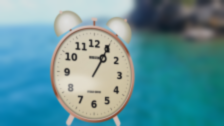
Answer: 1,05
